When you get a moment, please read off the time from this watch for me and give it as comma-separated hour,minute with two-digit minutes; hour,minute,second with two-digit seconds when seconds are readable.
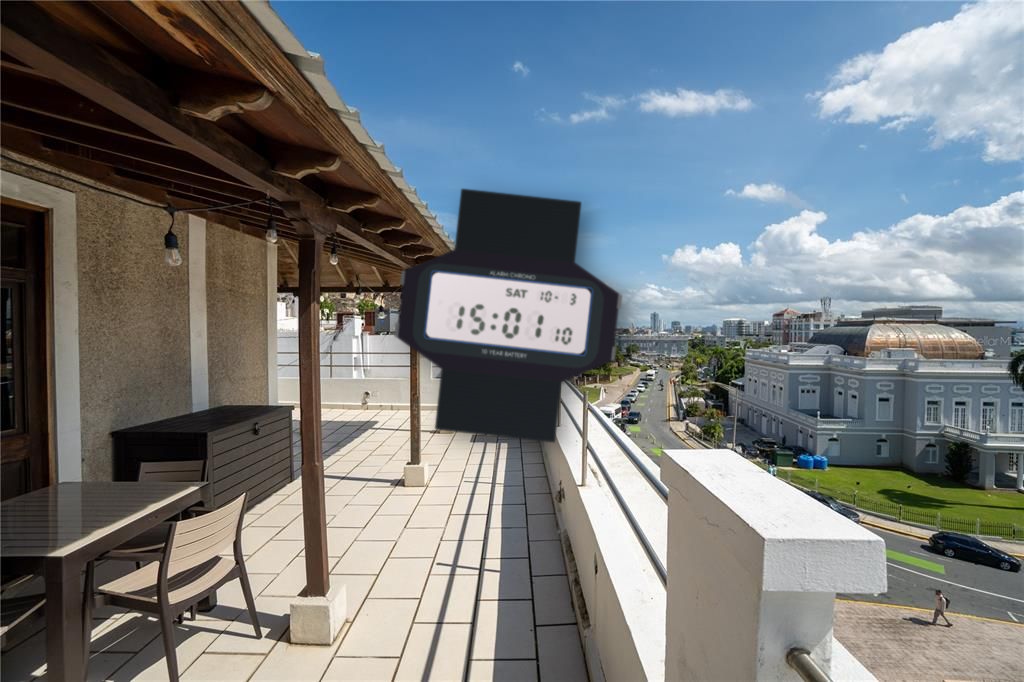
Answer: 15,01,10
